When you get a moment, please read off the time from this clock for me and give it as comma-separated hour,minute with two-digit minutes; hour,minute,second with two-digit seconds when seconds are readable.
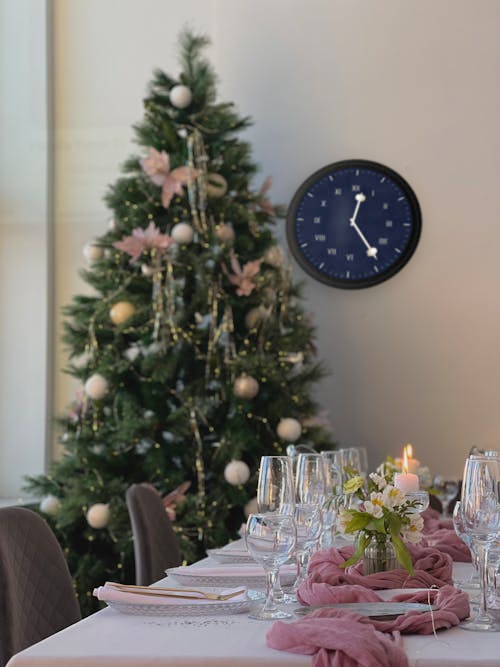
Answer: 12,24
